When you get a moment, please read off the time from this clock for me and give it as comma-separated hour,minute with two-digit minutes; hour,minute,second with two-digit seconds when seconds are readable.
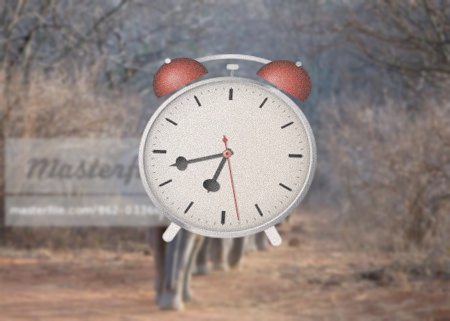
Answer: 6,42,28
